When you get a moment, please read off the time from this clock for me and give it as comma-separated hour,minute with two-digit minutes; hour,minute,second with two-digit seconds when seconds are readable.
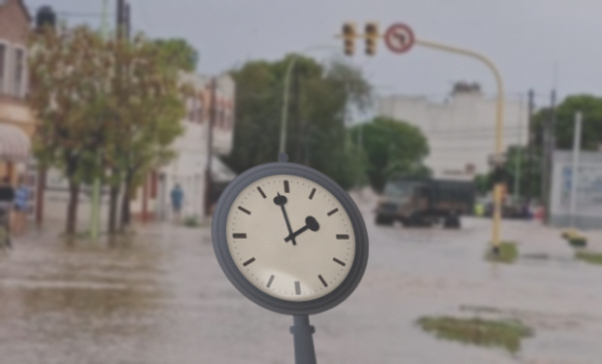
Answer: 1,58
